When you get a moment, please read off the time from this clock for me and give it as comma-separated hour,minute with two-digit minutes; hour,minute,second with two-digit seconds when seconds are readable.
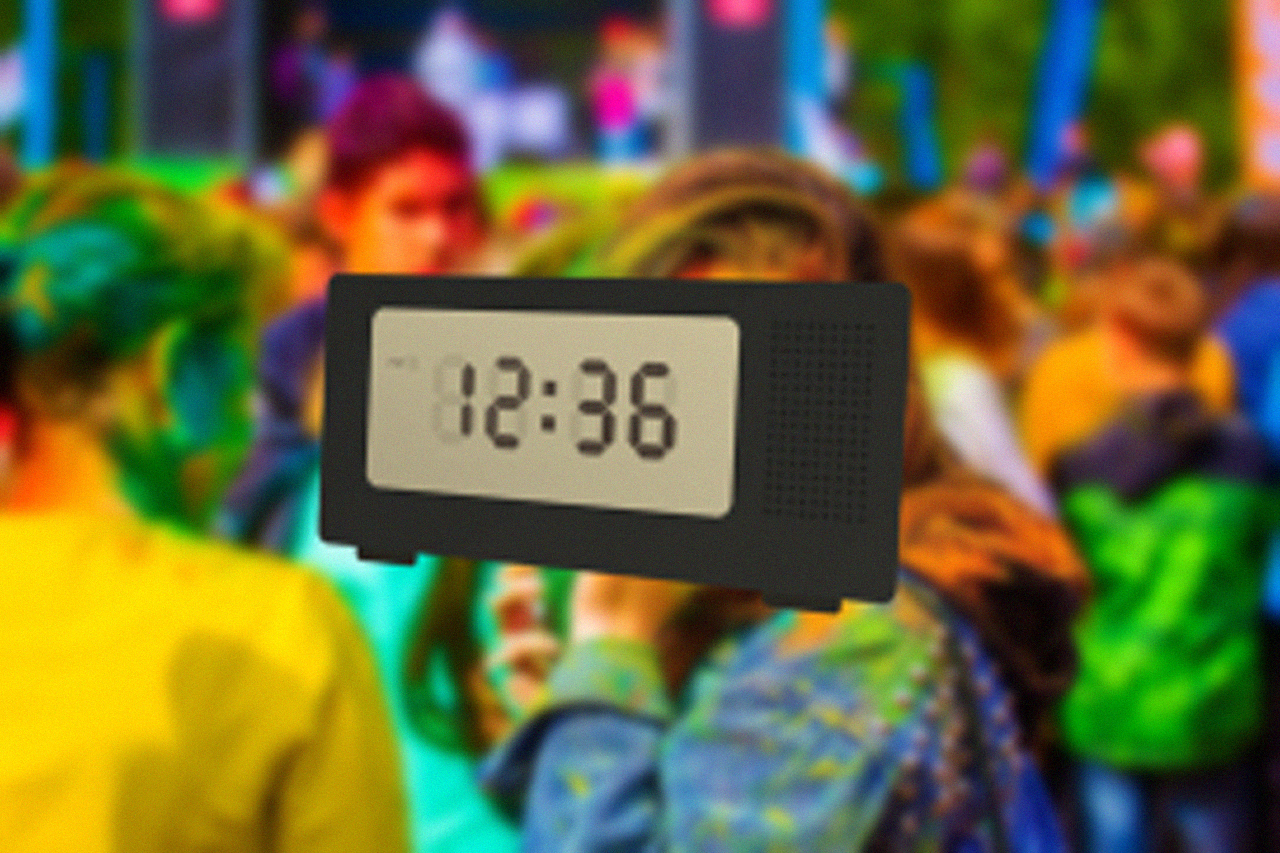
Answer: 12,36
